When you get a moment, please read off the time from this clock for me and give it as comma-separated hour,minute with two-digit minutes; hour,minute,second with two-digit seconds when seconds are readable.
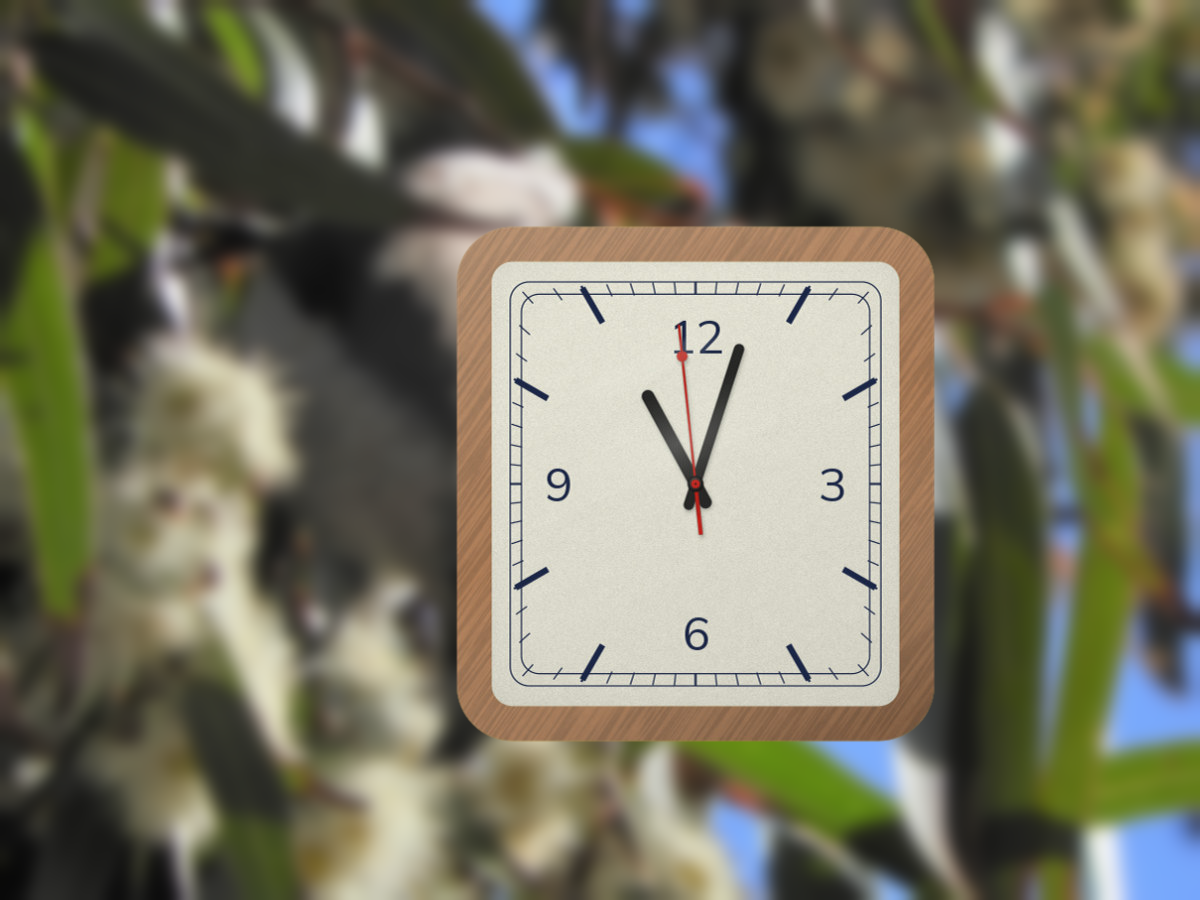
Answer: 11,02,59
